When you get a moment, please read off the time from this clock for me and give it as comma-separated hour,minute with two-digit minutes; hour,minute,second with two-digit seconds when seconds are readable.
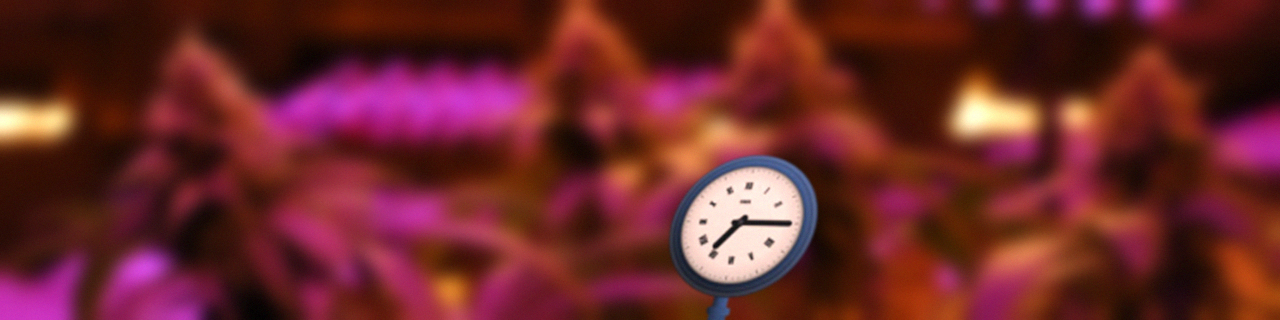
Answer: 7,15
